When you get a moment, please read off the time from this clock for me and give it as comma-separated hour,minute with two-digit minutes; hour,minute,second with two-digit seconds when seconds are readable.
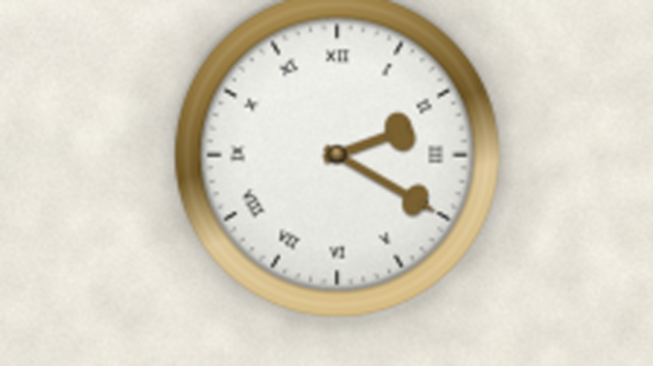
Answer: 2,20
